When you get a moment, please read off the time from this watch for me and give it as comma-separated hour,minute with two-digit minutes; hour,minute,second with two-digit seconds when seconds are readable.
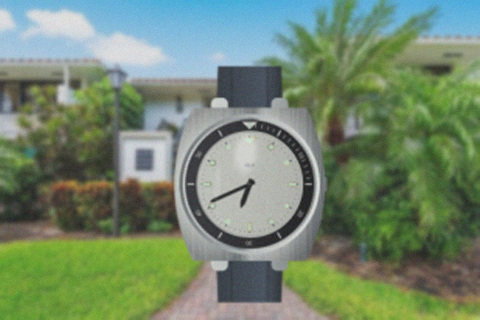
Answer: 6,41
